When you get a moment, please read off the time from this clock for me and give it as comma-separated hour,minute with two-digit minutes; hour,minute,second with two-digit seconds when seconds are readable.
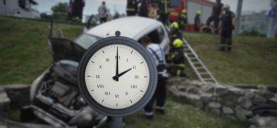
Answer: 2,00
